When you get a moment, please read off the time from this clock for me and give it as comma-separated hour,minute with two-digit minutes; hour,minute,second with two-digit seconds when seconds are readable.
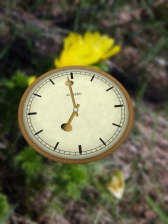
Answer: 6,59
